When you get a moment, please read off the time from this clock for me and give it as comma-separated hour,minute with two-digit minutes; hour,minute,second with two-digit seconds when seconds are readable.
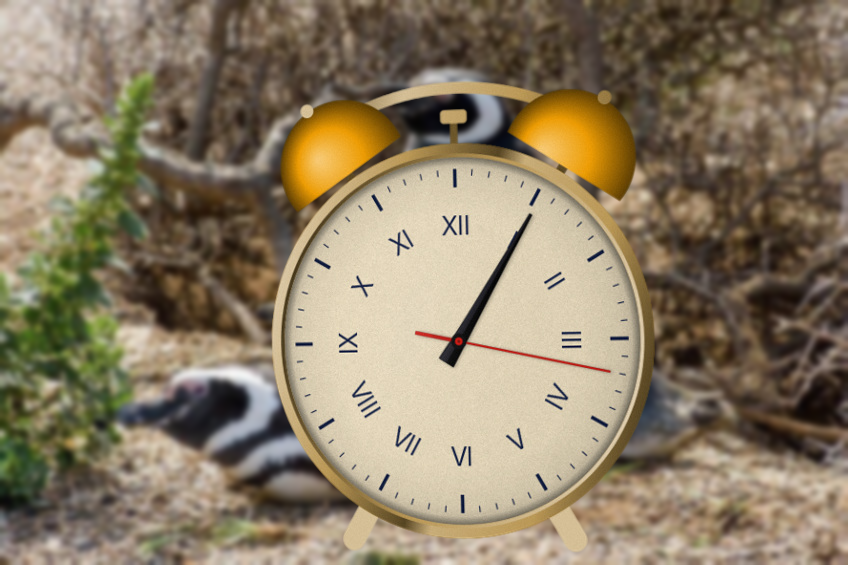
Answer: 1,05,17
